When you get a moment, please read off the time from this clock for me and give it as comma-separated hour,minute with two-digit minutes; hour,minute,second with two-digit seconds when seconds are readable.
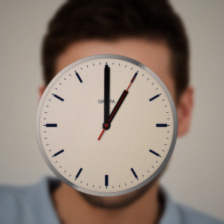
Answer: 1,00,05
